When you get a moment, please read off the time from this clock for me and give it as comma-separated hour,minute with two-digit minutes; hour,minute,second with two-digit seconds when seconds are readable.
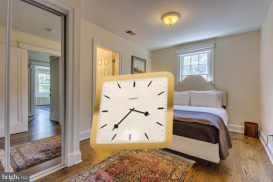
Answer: 3,37
